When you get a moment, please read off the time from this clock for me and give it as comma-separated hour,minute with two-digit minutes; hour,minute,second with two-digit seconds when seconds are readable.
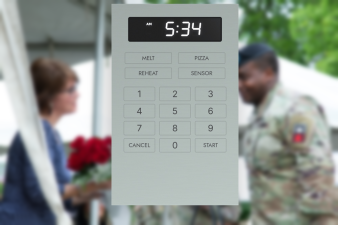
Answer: 5,34
